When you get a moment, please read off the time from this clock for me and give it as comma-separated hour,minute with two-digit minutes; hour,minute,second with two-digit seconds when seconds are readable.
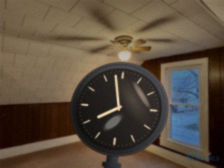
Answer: 7,58
